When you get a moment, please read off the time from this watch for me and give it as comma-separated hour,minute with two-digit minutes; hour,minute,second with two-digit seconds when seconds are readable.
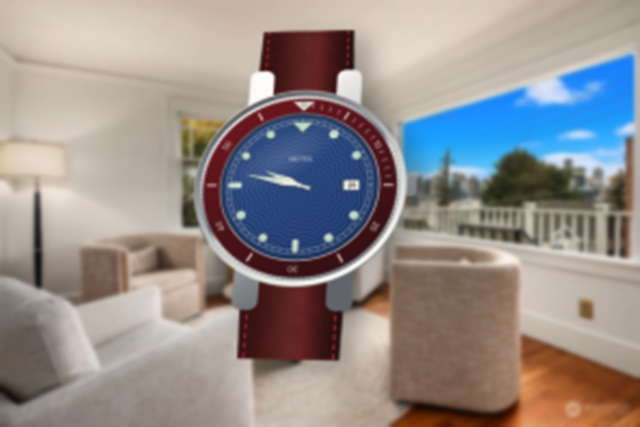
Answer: 9,47
